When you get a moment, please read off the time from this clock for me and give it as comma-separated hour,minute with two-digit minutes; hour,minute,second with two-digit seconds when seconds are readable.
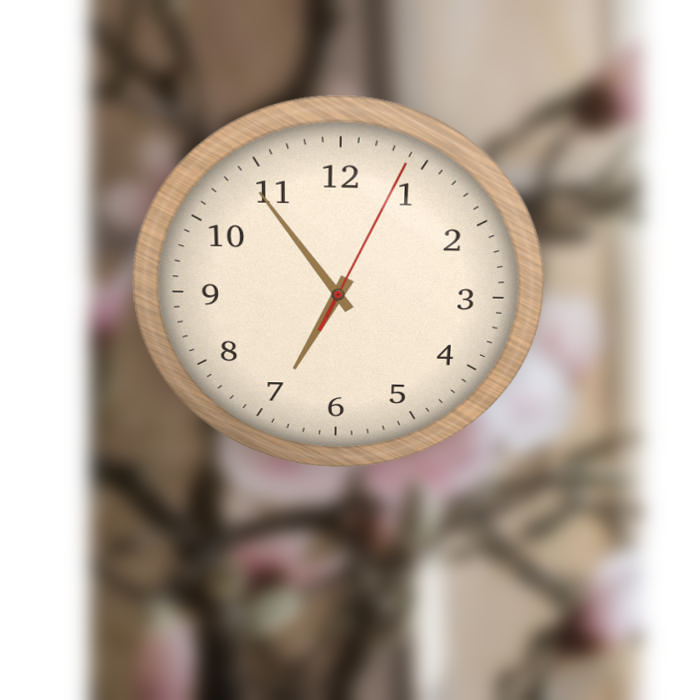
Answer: 6,54,04
